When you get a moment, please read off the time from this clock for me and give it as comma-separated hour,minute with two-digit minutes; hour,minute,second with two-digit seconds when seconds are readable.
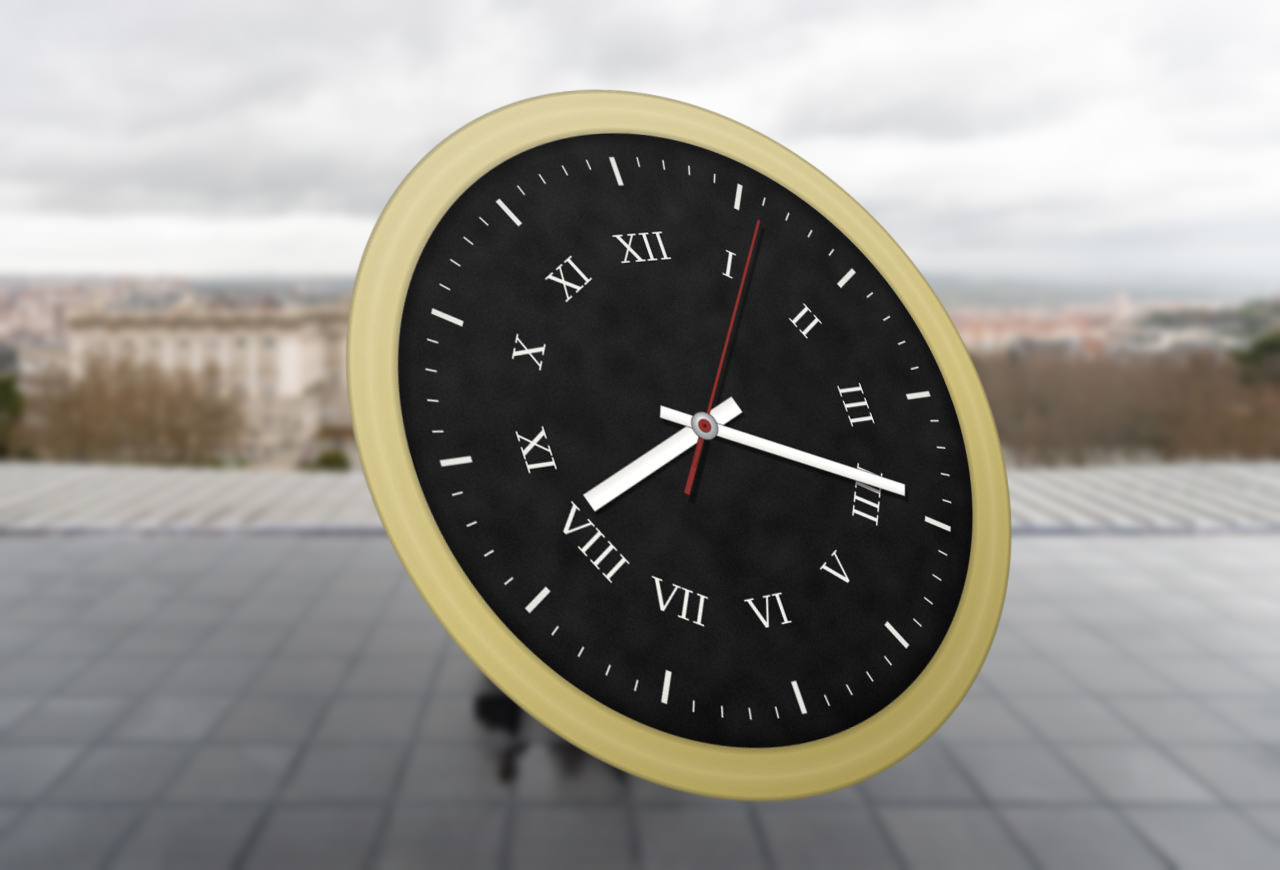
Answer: 8,19,06
